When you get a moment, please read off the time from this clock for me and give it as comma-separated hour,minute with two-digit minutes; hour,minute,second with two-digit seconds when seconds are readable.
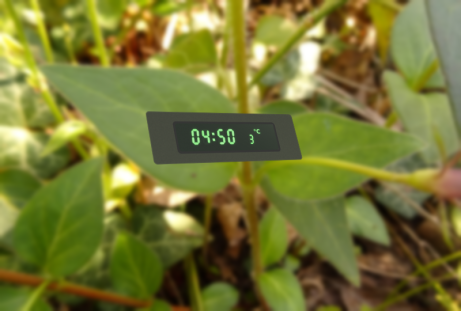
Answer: 4,50
